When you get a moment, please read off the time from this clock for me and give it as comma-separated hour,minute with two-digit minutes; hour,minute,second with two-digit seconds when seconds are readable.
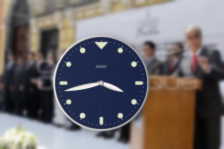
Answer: 3,43
